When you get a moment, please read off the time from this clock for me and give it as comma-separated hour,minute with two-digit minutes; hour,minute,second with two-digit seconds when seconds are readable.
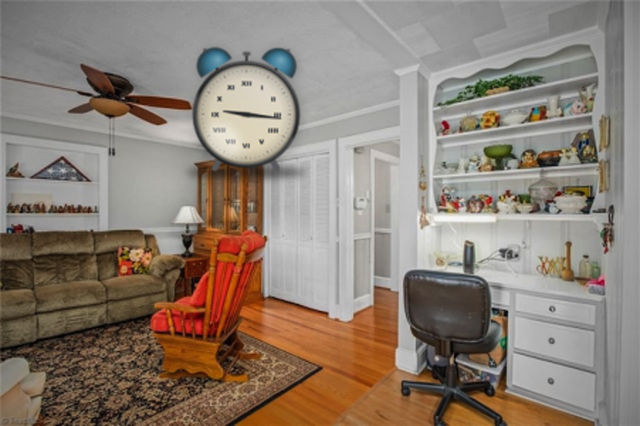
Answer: 9,16
